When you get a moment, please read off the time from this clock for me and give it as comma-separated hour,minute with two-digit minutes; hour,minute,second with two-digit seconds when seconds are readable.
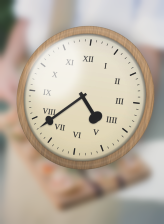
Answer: 4,38
